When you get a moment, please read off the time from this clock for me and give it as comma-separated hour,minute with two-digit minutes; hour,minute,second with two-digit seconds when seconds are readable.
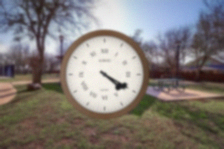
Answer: 4,20
